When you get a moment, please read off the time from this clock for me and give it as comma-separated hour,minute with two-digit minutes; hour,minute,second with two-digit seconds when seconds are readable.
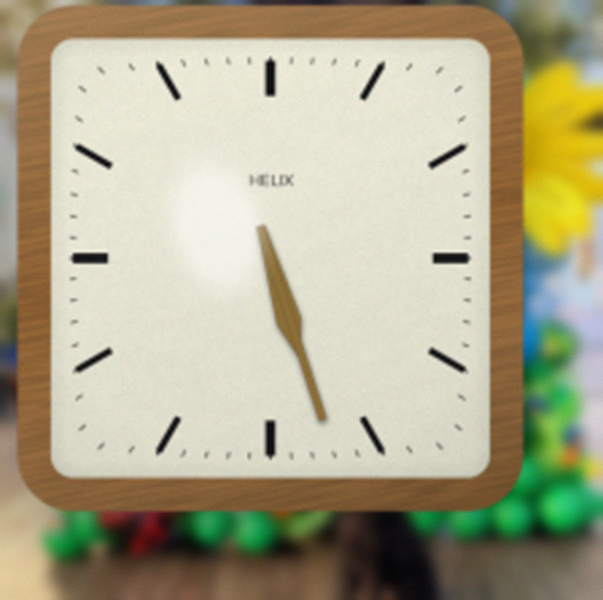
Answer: 5,27
